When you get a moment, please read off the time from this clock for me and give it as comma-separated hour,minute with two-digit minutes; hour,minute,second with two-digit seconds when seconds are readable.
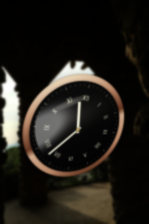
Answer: 11,37
